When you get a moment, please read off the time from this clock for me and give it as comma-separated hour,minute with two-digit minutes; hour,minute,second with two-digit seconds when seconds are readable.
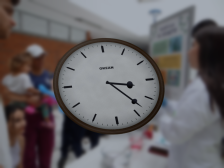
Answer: 3,23
